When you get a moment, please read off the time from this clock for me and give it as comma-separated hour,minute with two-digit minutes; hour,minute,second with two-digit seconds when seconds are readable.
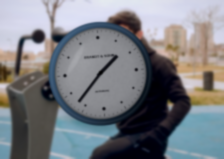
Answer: 1,37
